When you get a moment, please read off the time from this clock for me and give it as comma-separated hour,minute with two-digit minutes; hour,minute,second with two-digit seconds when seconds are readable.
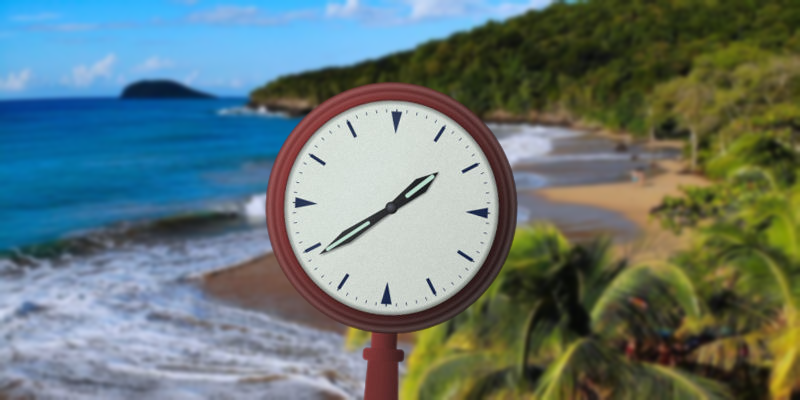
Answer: 1,39
